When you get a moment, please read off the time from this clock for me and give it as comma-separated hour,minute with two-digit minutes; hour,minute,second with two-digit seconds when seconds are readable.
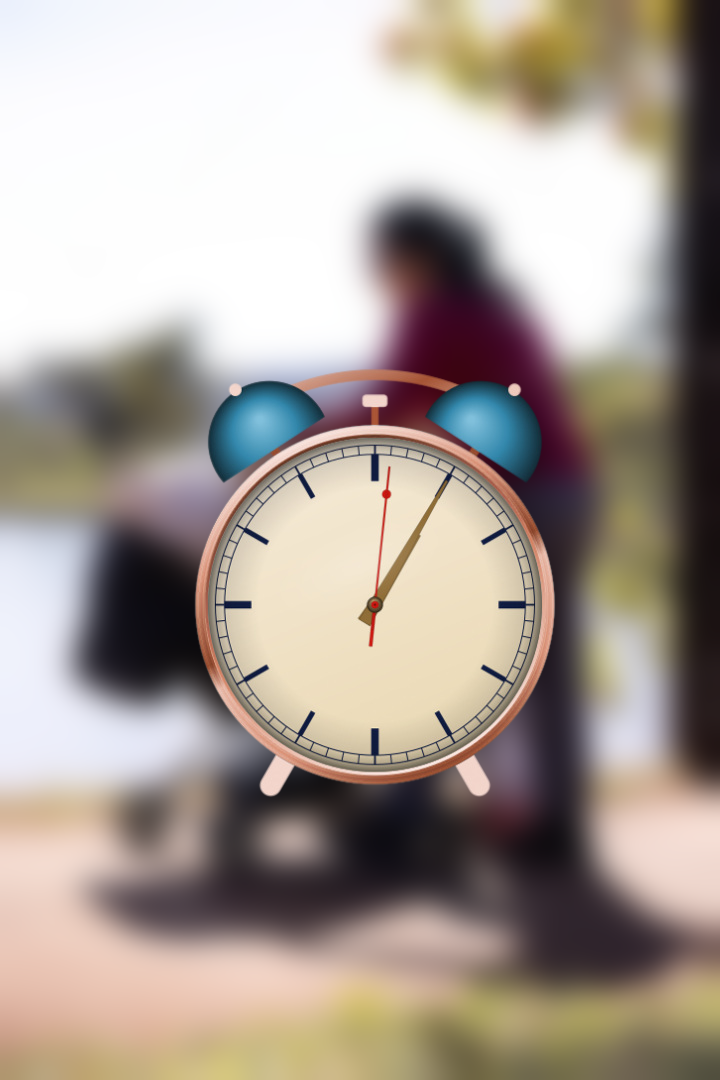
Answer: 1,05,01
